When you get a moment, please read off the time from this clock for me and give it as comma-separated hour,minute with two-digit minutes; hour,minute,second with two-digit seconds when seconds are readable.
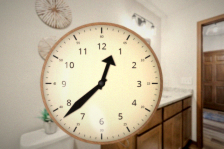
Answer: 12,38
